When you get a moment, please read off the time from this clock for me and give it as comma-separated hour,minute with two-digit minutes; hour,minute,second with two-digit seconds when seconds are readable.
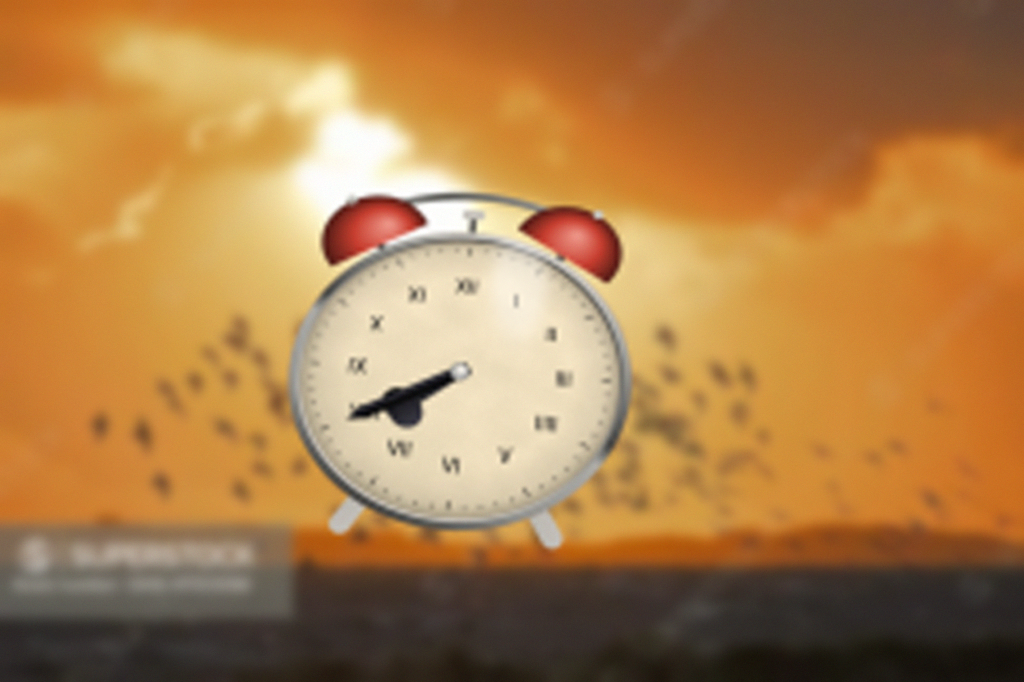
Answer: 7,40
